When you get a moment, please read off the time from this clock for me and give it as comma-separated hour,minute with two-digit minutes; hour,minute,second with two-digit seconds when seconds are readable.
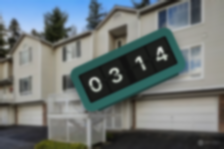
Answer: 3,14
